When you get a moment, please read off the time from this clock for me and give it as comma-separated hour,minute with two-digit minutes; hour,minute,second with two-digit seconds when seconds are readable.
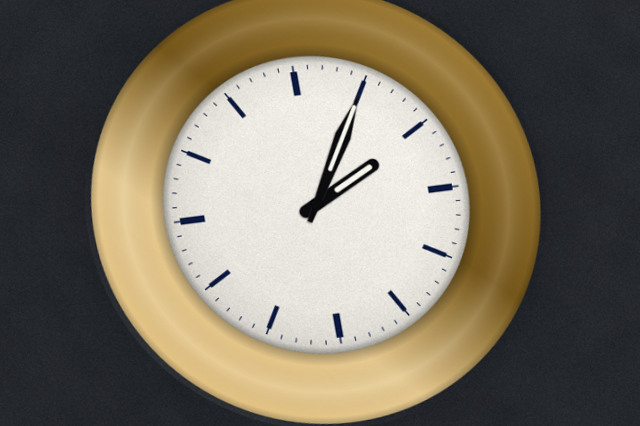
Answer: 2,05
